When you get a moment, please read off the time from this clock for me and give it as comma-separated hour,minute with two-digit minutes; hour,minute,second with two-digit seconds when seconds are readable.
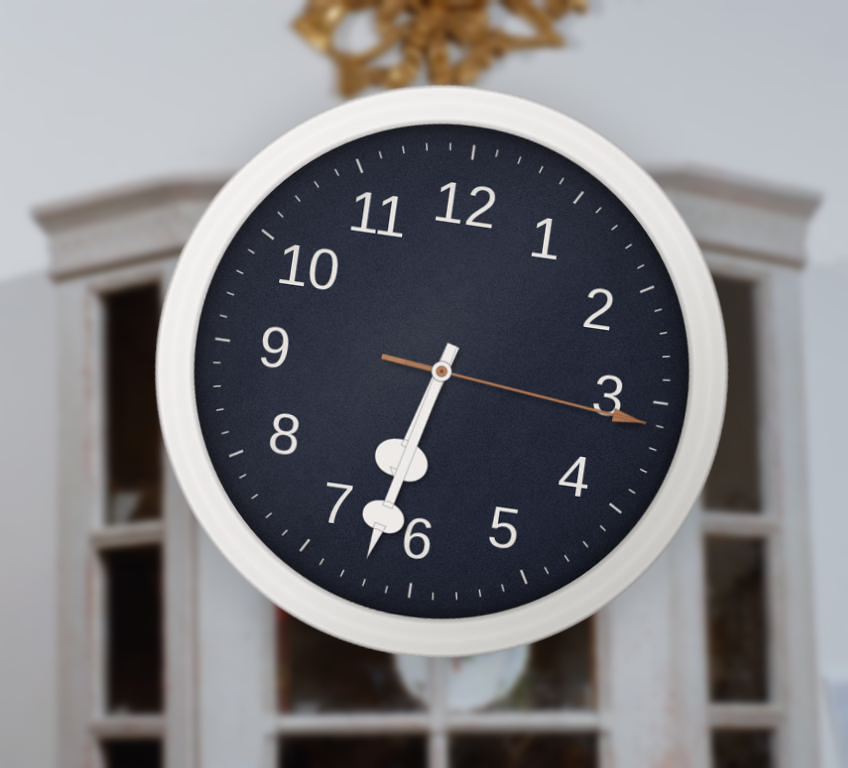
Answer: 6,32,16
